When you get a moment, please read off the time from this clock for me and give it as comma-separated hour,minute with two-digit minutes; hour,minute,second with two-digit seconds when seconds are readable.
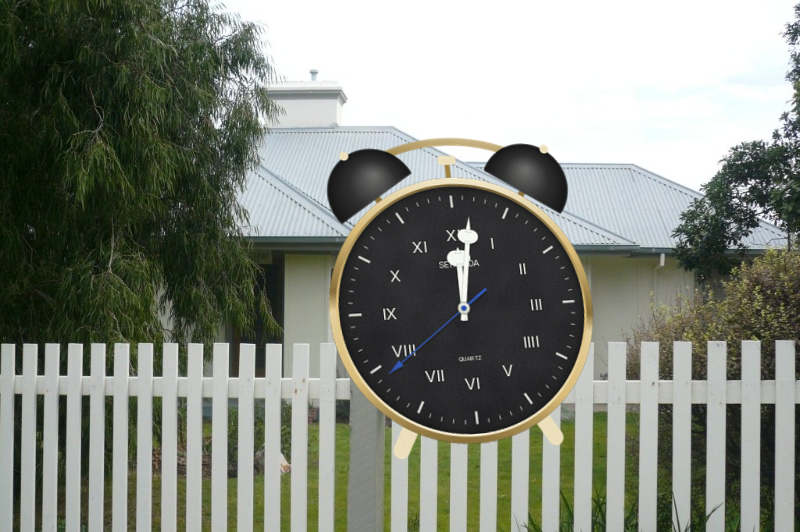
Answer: 12,01,39
